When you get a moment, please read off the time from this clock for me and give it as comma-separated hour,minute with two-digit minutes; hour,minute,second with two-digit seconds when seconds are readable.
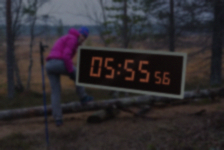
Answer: 5,55,56
